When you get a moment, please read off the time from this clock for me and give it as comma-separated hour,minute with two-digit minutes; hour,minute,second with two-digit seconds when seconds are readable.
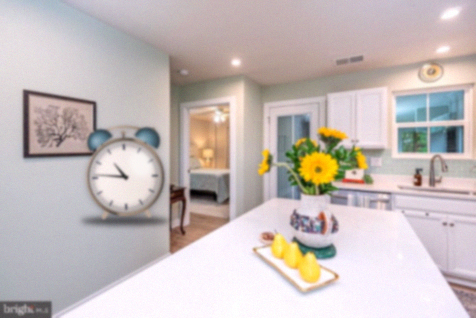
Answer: 10,46
